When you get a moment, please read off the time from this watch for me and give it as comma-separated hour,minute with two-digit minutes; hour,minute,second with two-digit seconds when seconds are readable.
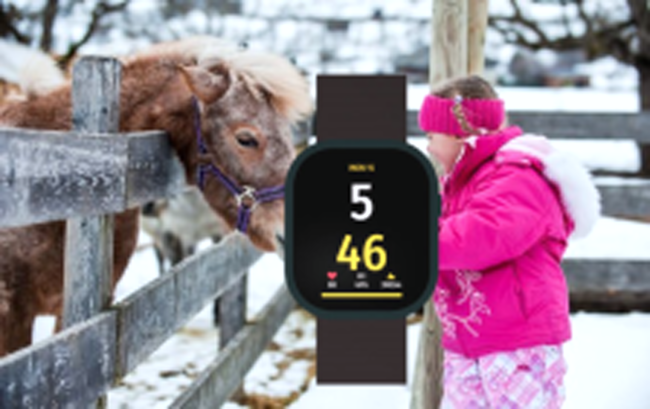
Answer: 5,46
